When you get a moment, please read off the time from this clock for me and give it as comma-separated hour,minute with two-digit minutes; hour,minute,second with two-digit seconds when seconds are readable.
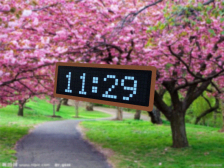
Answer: 11,29
